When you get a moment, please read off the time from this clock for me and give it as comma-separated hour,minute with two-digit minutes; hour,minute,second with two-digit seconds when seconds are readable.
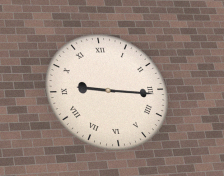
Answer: 9,16
